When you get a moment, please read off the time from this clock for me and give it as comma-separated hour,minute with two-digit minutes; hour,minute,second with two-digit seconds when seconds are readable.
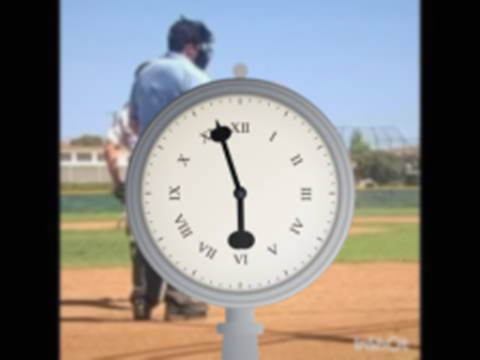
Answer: 5,57
